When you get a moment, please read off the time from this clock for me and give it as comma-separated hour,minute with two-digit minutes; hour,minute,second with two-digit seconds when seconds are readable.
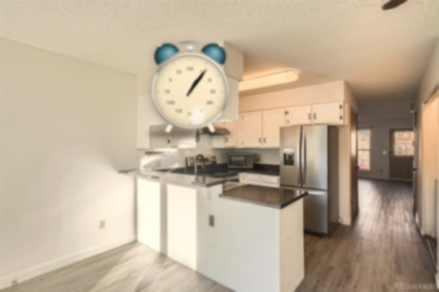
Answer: 1,06
